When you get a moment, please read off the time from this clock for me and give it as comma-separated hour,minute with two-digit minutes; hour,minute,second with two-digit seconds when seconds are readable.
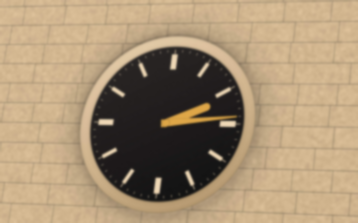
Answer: 2,14
